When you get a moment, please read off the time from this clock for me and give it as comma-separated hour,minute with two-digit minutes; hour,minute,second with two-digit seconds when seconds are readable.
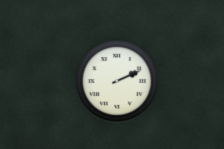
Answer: 2,11
